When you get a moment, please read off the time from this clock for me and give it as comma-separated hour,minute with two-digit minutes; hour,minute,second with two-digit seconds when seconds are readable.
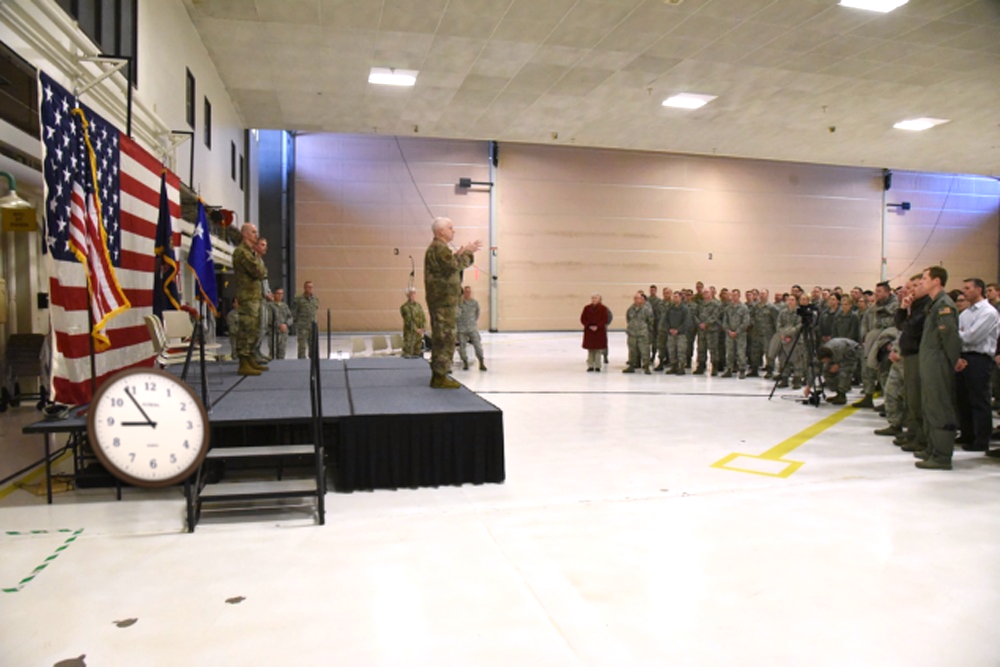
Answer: 8,54
